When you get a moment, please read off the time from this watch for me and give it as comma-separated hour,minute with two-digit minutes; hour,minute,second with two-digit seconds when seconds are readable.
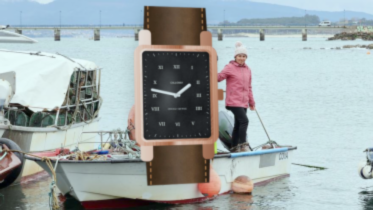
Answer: 1,47
